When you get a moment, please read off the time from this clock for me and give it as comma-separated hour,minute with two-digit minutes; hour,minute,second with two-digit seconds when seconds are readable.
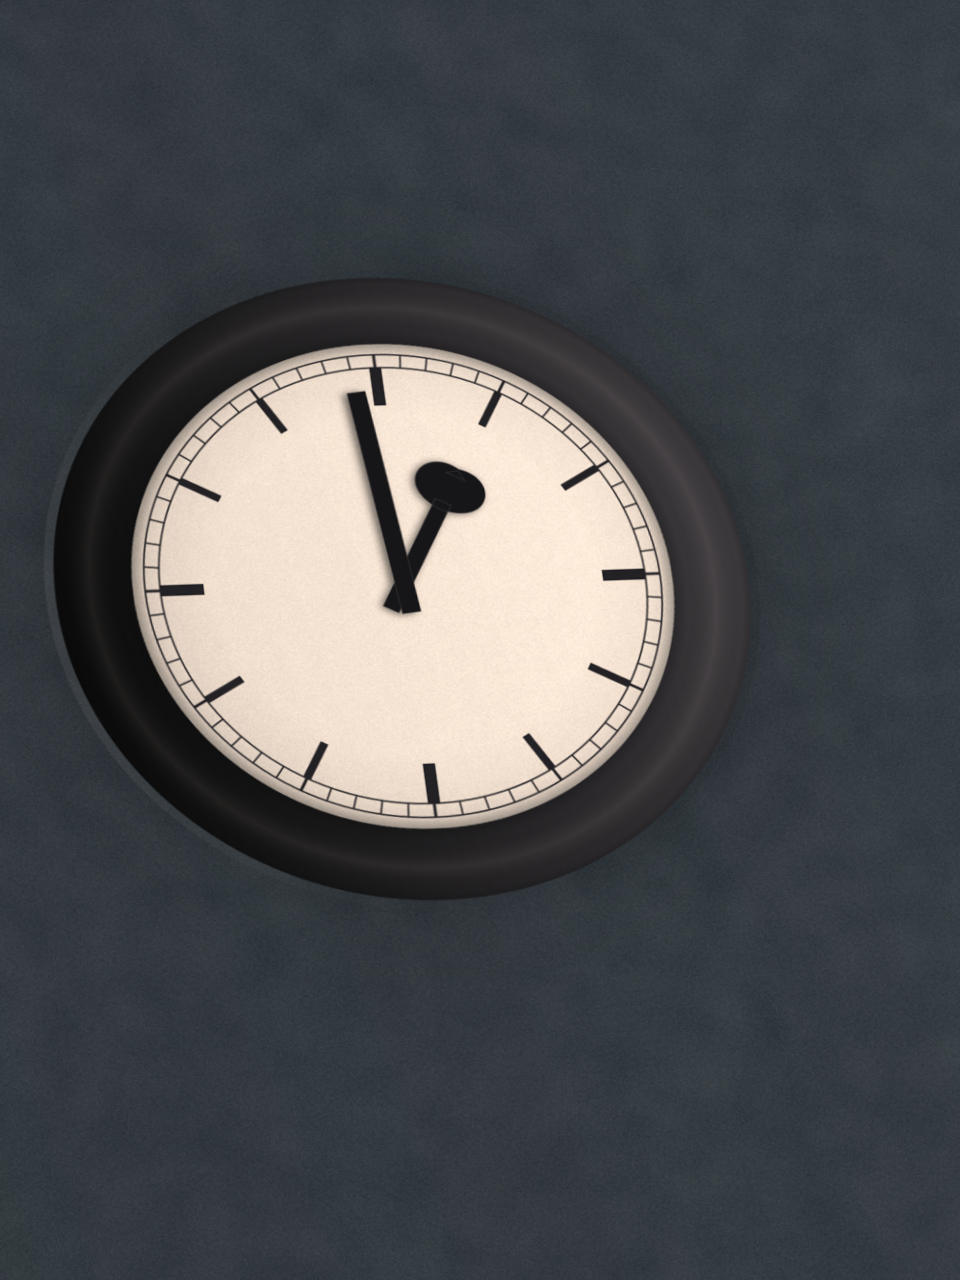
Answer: 12,59
